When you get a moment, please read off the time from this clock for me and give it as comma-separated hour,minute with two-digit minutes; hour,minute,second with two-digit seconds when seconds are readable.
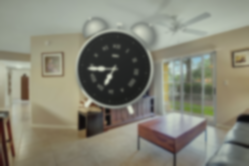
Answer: 6,44
